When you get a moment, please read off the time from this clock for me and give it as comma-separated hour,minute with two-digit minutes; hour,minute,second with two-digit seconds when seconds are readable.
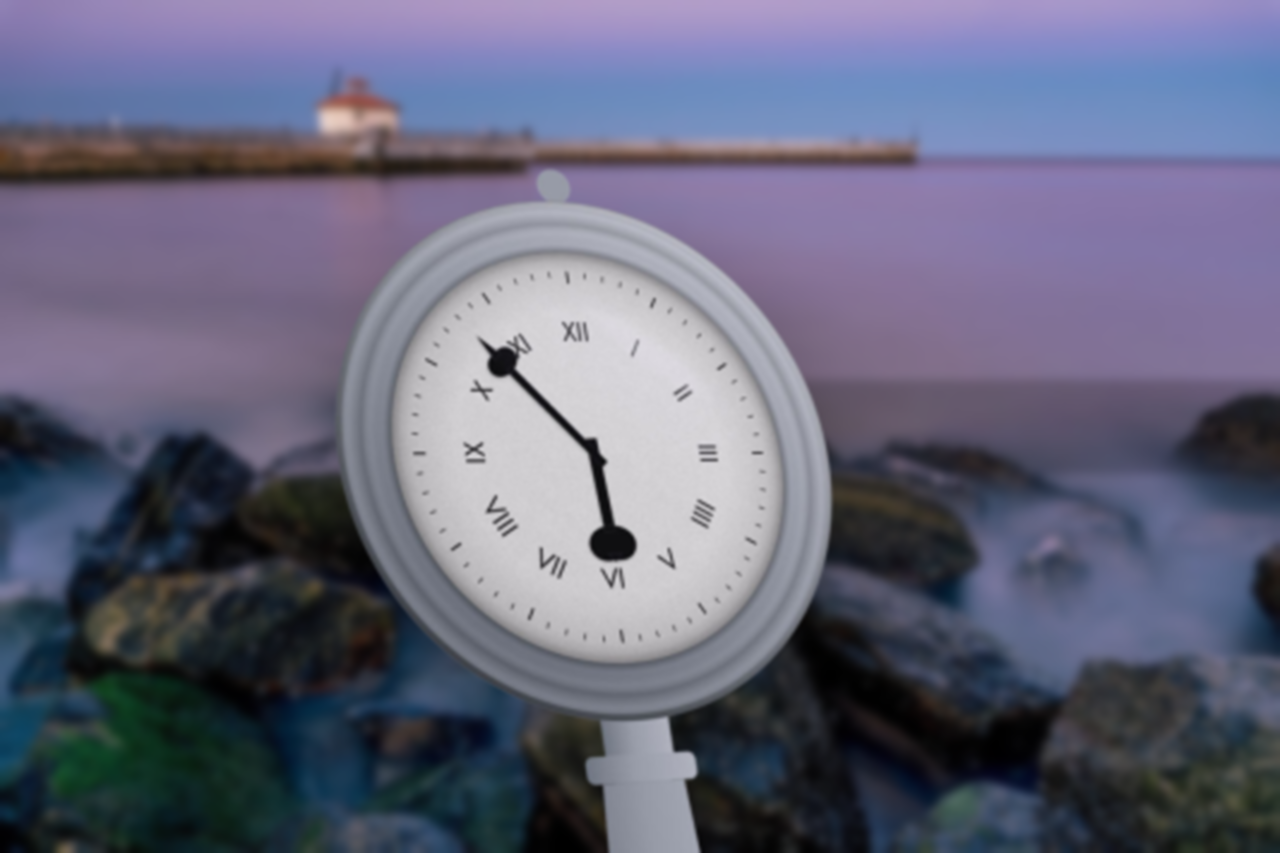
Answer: 5,53
